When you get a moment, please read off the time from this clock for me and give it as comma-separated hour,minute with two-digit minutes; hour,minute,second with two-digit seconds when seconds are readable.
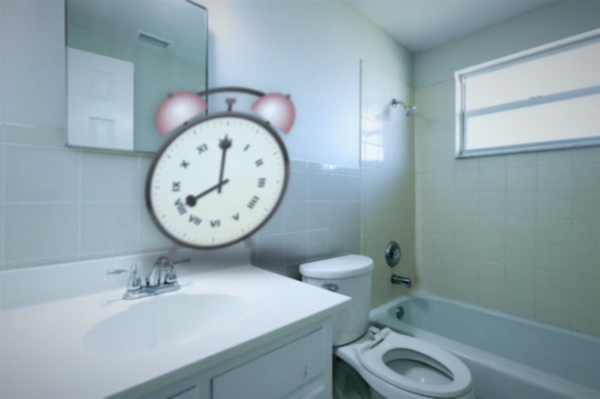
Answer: 8,00
